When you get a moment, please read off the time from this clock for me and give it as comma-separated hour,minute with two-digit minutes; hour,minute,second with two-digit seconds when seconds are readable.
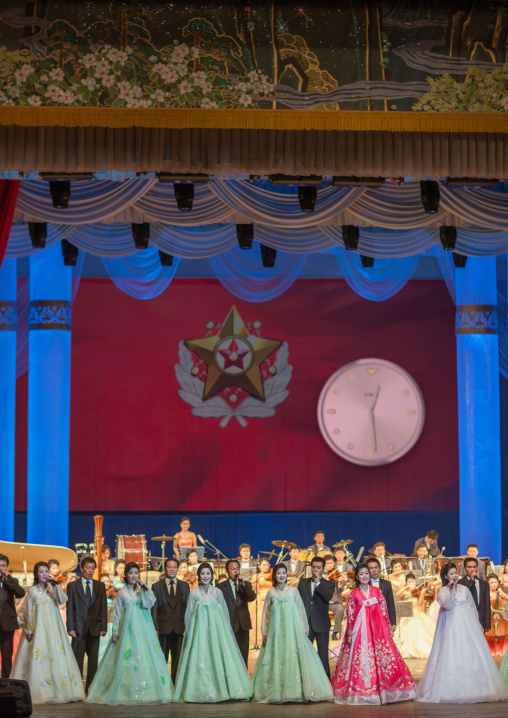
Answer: 12,29
